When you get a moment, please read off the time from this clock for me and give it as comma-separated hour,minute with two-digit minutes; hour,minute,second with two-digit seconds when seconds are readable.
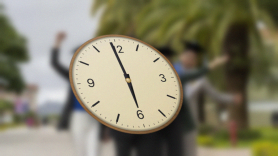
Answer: 5,59
